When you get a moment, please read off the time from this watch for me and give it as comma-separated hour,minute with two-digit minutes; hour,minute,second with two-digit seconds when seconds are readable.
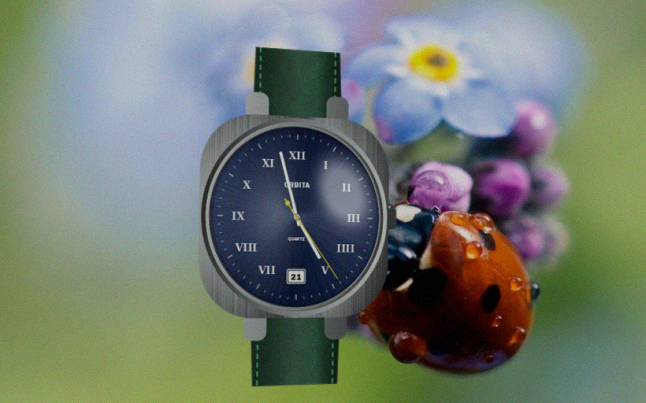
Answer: 4,57,24
